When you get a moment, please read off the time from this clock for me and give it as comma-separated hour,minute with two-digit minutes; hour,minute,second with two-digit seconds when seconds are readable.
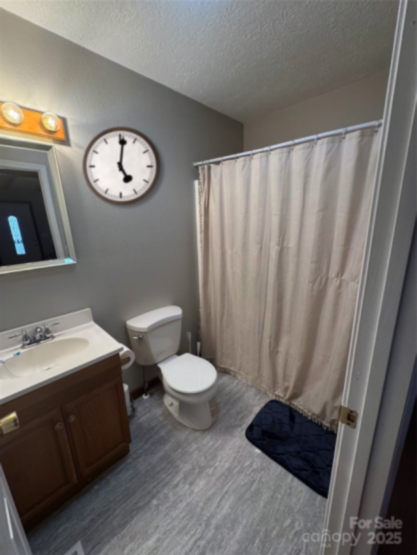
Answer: 5,01
